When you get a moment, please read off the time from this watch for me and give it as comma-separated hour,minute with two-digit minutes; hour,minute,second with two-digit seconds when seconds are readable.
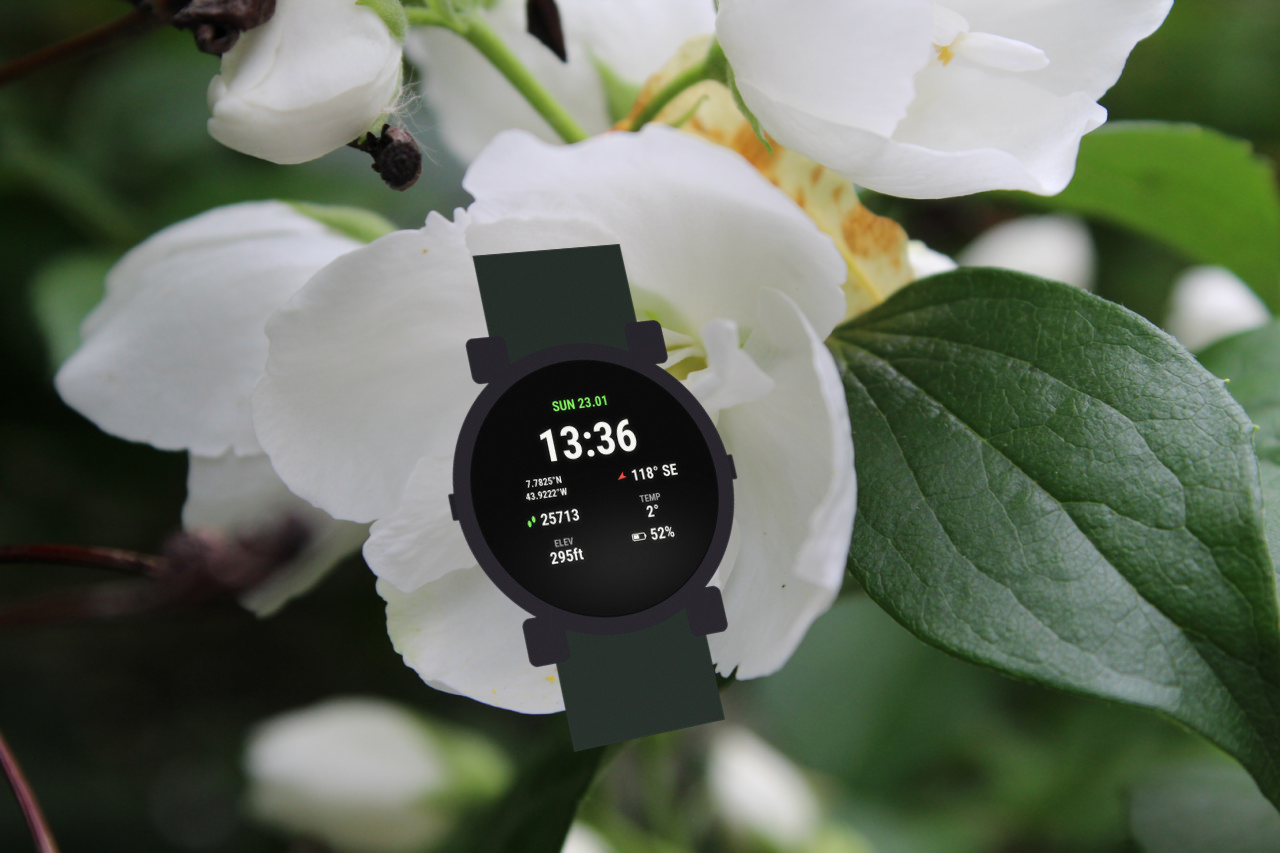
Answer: 13,36
